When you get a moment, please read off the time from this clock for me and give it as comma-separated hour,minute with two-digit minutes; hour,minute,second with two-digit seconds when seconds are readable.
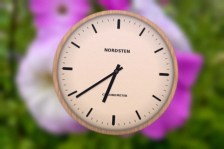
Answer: 6,39
